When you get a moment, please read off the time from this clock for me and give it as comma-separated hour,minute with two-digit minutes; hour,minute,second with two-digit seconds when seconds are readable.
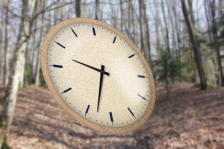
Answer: 9,33
